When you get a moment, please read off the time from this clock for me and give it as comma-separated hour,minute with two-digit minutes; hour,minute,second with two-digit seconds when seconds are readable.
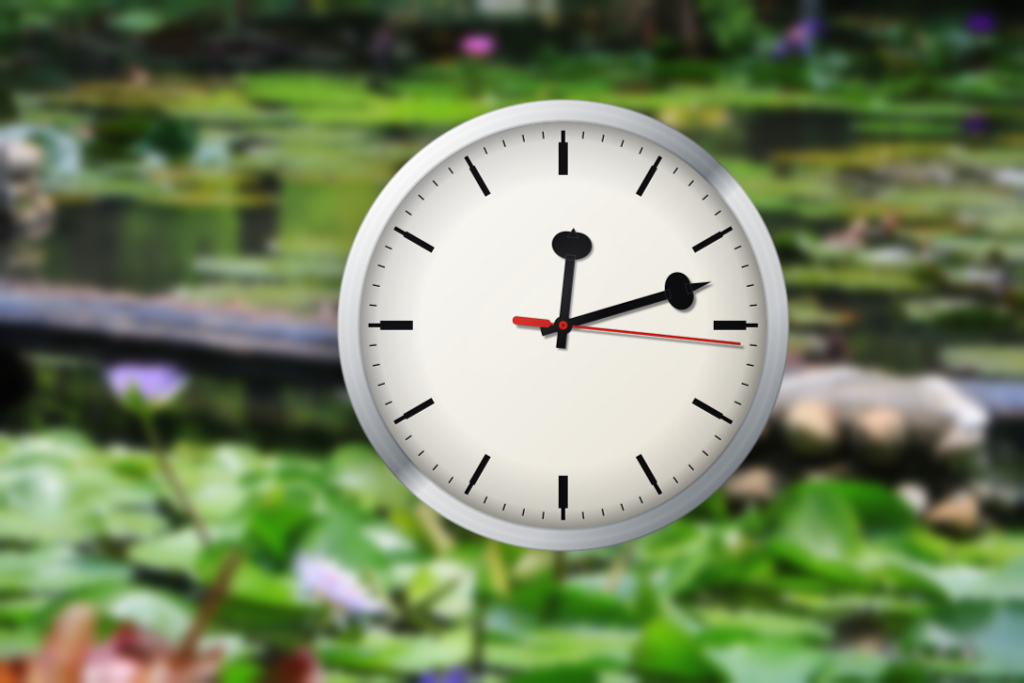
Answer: 12,12,16
